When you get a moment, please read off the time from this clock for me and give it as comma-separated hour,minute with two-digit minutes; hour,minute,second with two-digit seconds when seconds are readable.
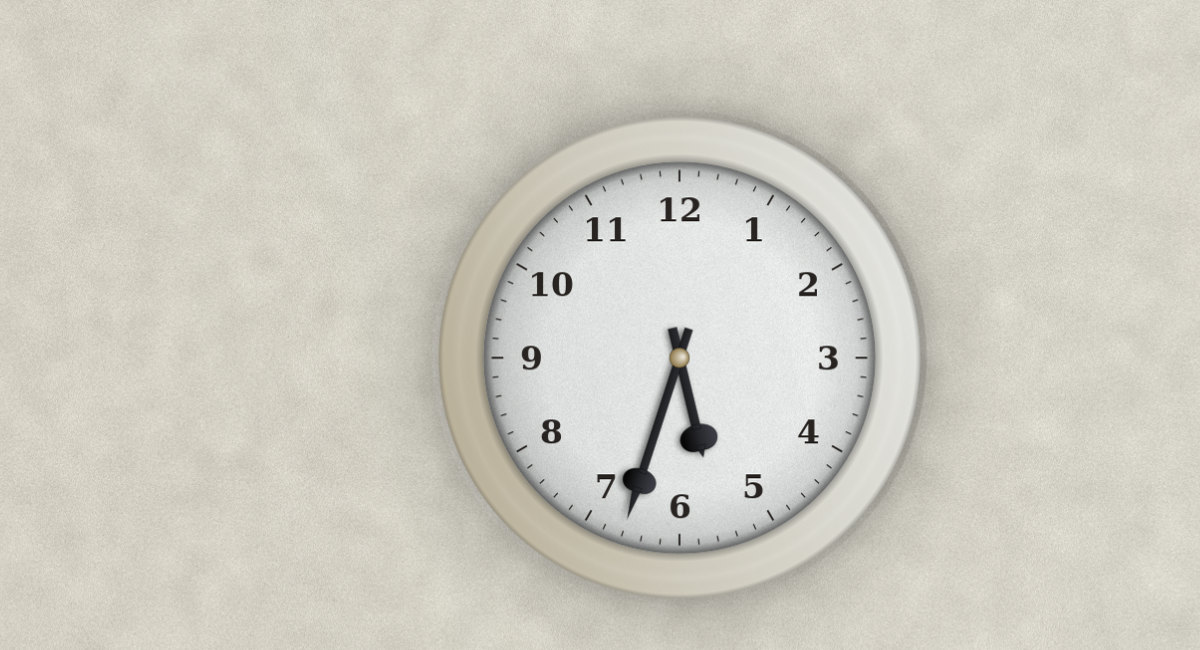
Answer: 5,33
